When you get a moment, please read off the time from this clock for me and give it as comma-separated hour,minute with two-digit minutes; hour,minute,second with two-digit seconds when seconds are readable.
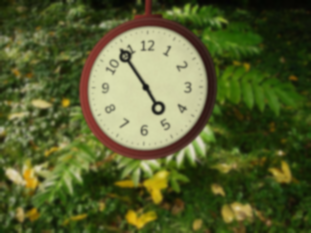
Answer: 4,54
